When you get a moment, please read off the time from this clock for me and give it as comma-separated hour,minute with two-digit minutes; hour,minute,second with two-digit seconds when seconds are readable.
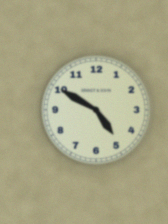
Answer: 4,50
